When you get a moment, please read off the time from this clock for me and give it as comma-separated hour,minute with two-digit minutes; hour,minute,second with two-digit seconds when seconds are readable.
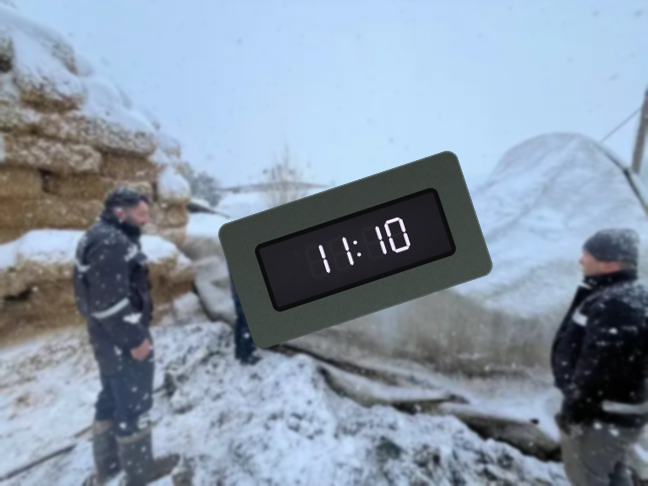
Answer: 11,10
